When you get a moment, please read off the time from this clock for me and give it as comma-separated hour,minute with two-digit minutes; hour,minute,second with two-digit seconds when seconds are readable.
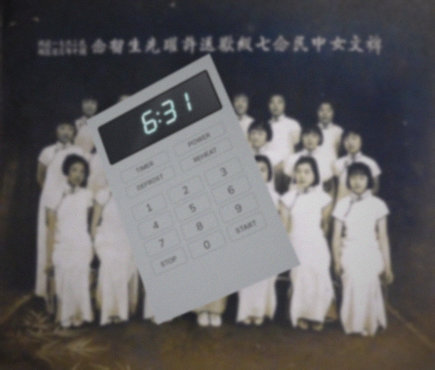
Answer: 6,31
